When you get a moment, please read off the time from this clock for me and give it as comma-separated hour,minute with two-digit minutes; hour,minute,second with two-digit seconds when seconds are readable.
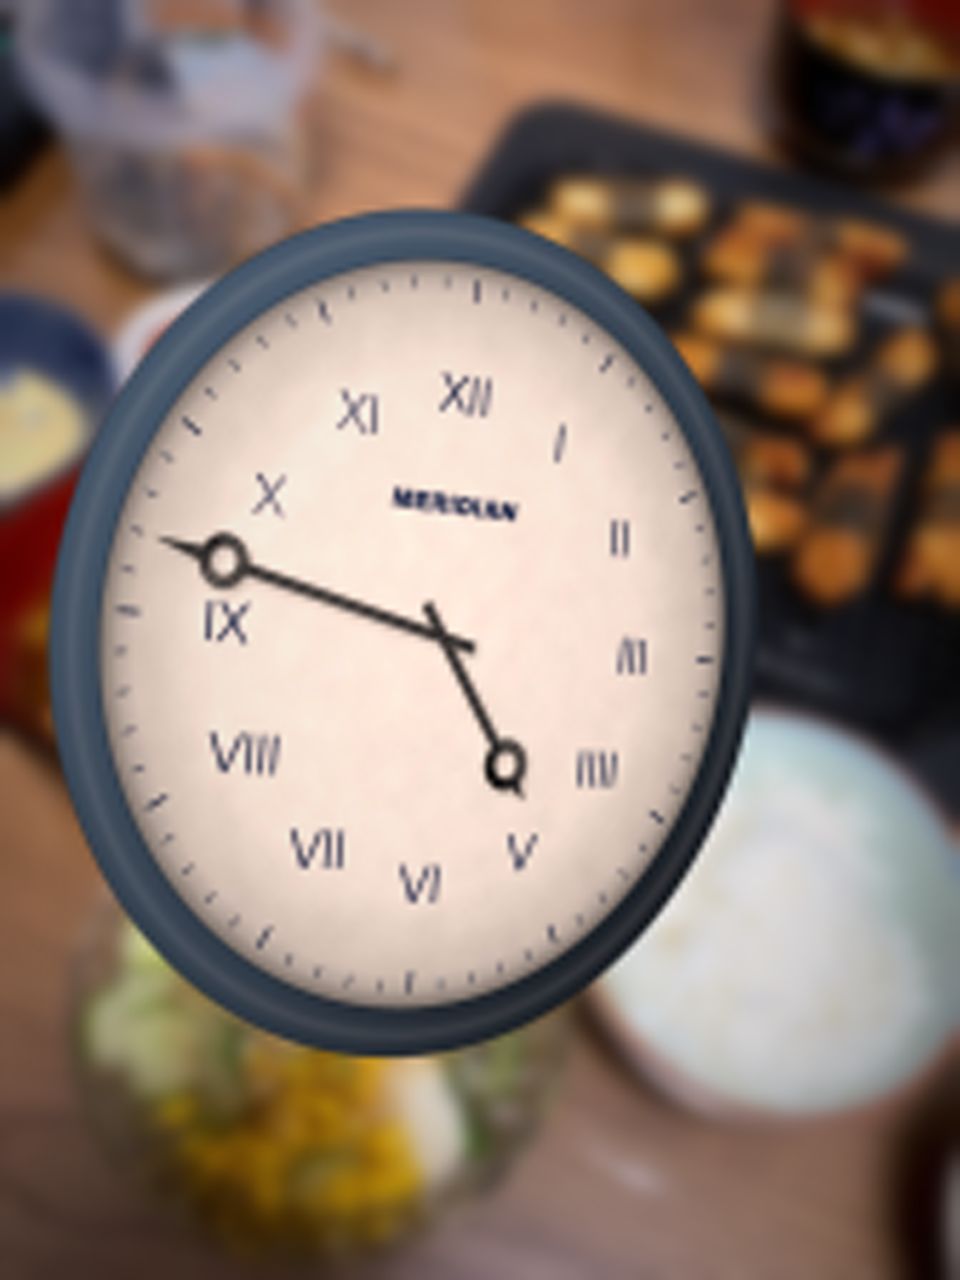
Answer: 4,47
